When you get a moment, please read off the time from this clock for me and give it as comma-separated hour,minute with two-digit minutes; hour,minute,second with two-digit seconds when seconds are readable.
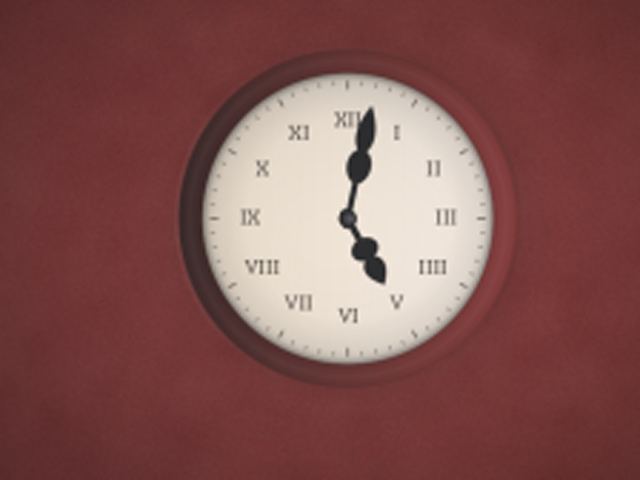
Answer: 5,02
